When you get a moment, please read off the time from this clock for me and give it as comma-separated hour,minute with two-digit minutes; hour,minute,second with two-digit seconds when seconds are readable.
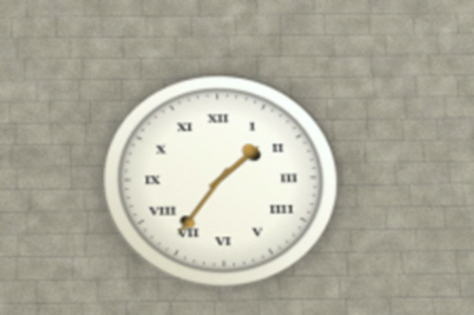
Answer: 1,36
